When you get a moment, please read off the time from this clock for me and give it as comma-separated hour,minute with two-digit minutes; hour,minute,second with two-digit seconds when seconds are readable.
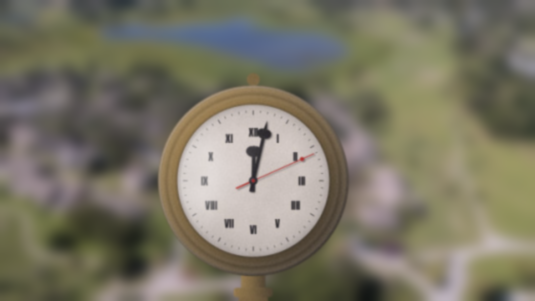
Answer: 12,02,11
